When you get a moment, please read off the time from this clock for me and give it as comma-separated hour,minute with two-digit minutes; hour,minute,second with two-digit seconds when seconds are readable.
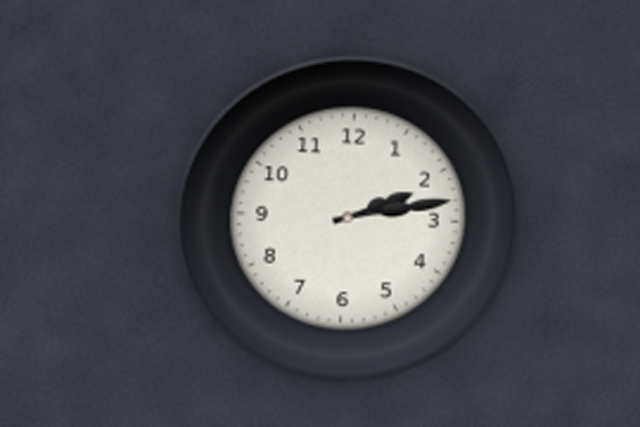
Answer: 2,13
